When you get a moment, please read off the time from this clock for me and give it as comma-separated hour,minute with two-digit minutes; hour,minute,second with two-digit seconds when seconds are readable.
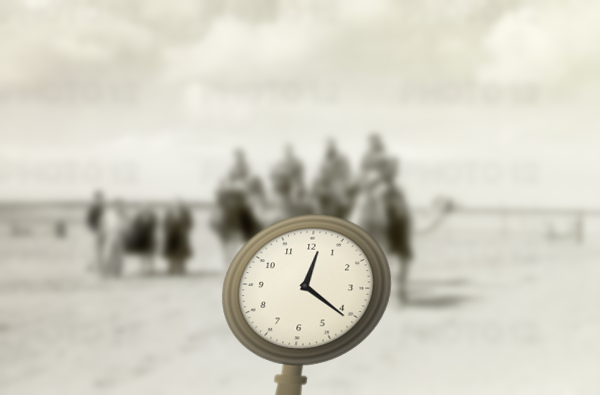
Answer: 12,21
